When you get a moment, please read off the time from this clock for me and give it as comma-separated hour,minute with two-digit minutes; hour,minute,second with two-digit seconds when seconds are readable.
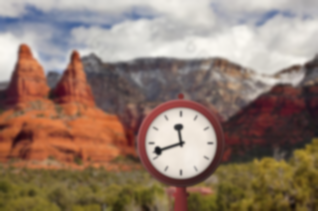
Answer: 11,42
